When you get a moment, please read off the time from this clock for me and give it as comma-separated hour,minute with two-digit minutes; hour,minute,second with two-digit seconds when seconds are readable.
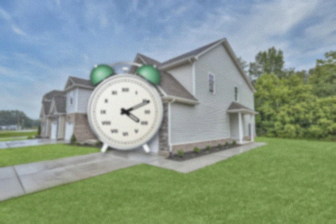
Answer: 4,11
